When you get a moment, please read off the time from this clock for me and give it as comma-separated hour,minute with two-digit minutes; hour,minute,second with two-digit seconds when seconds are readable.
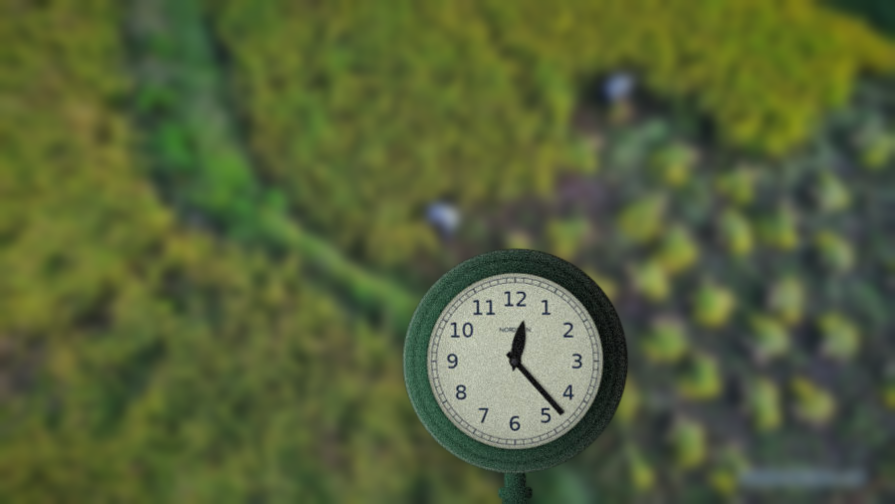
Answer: 12,23
